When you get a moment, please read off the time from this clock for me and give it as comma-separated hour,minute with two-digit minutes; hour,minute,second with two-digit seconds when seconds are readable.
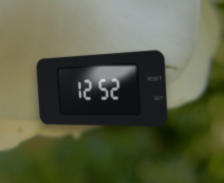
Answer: 12,52
